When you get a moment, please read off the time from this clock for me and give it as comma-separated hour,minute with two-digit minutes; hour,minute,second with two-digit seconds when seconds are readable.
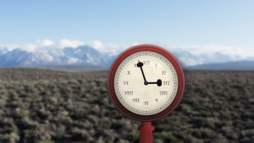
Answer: 2,57
